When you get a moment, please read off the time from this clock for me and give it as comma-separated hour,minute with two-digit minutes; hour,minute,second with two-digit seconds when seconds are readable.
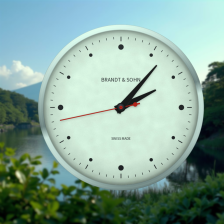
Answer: 2,06,43
